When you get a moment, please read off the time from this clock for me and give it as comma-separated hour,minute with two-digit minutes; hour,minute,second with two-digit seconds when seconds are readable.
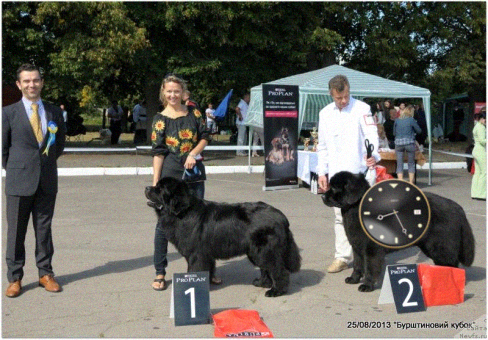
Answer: 8,26
